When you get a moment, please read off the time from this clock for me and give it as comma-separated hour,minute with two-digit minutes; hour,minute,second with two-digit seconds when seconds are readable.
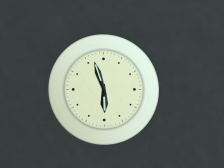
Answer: 5,57
